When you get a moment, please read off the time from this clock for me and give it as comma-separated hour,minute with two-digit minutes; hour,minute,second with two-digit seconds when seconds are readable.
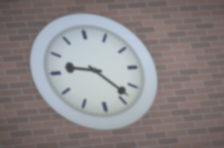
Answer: 9,23
